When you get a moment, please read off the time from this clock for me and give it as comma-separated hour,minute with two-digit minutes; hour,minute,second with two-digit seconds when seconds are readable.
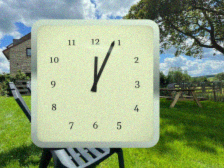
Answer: 12,04
